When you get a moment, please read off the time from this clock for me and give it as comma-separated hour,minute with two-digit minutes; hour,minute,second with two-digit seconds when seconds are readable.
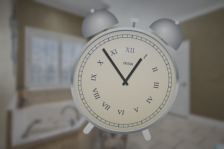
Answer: 12,53
